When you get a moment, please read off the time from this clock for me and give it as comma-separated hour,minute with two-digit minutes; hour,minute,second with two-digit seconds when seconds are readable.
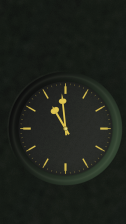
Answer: 10,59
